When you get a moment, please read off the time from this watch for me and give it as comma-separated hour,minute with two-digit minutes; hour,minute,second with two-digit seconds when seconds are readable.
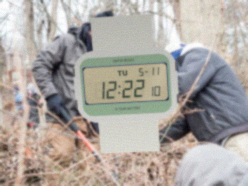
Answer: 12,22,10
